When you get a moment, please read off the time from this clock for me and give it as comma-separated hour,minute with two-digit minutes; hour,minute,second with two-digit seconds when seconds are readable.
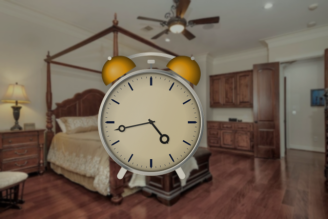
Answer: 4,43
